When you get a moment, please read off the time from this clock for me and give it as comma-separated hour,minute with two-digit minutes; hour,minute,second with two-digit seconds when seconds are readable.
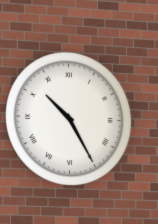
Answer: 10,25
